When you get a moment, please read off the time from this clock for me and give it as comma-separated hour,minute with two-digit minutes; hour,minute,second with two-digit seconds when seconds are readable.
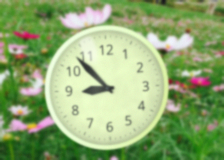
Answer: 8,53
